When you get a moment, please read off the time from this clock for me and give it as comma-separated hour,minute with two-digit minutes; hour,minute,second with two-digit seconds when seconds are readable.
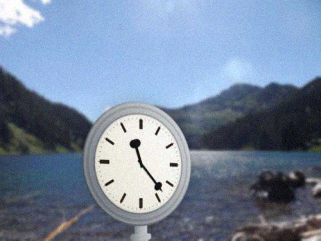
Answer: 11,23
